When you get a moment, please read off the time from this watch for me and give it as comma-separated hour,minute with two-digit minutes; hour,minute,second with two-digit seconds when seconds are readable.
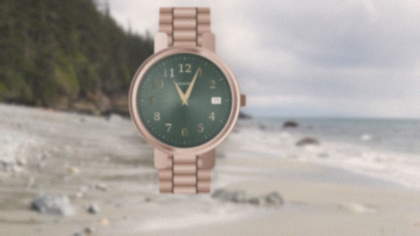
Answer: 11,04
